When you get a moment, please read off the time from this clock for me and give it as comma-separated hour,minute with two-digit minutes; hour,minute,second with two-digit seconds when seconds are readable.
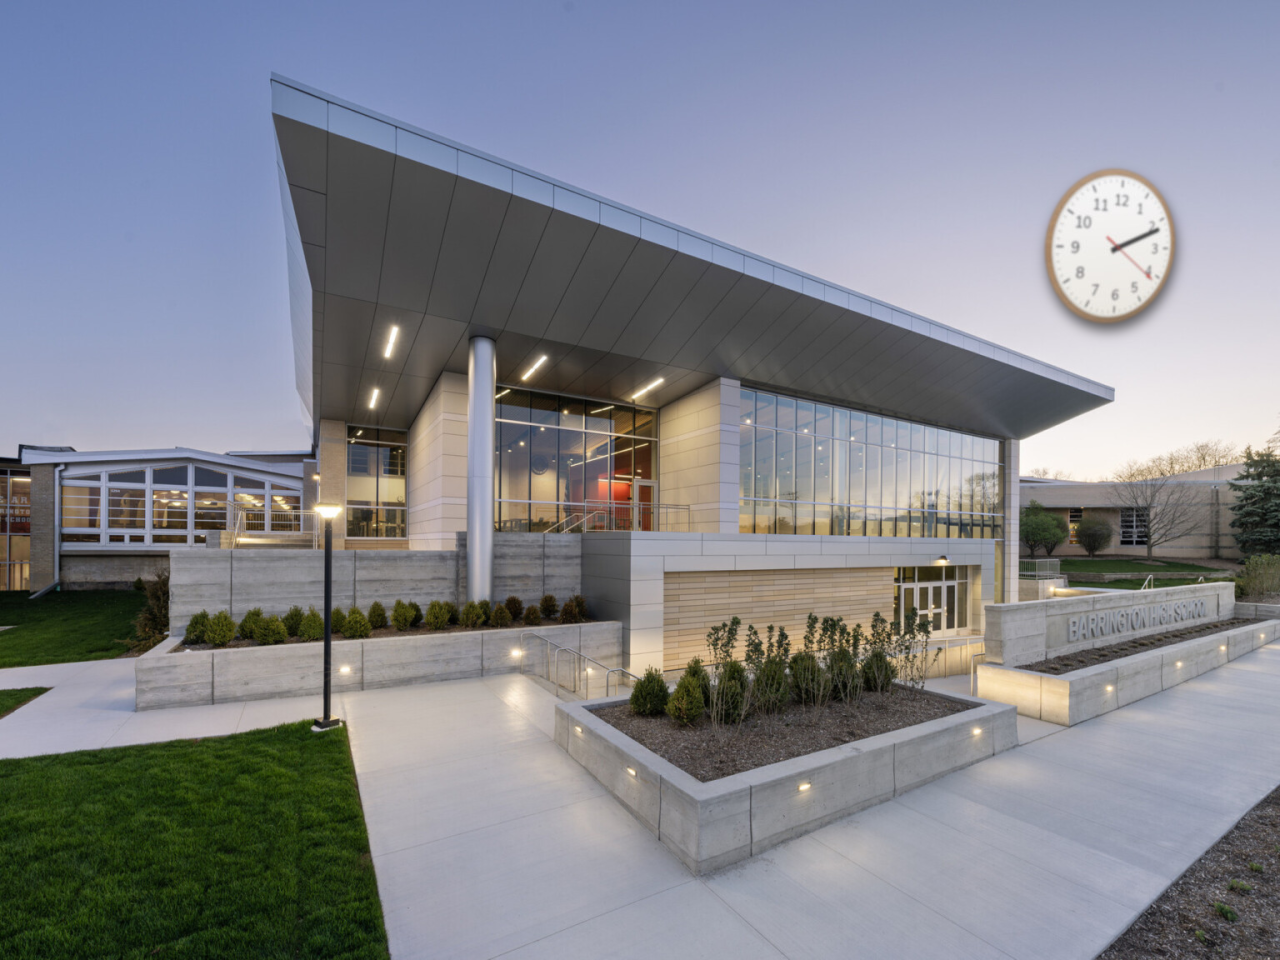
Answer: 2,11,21
